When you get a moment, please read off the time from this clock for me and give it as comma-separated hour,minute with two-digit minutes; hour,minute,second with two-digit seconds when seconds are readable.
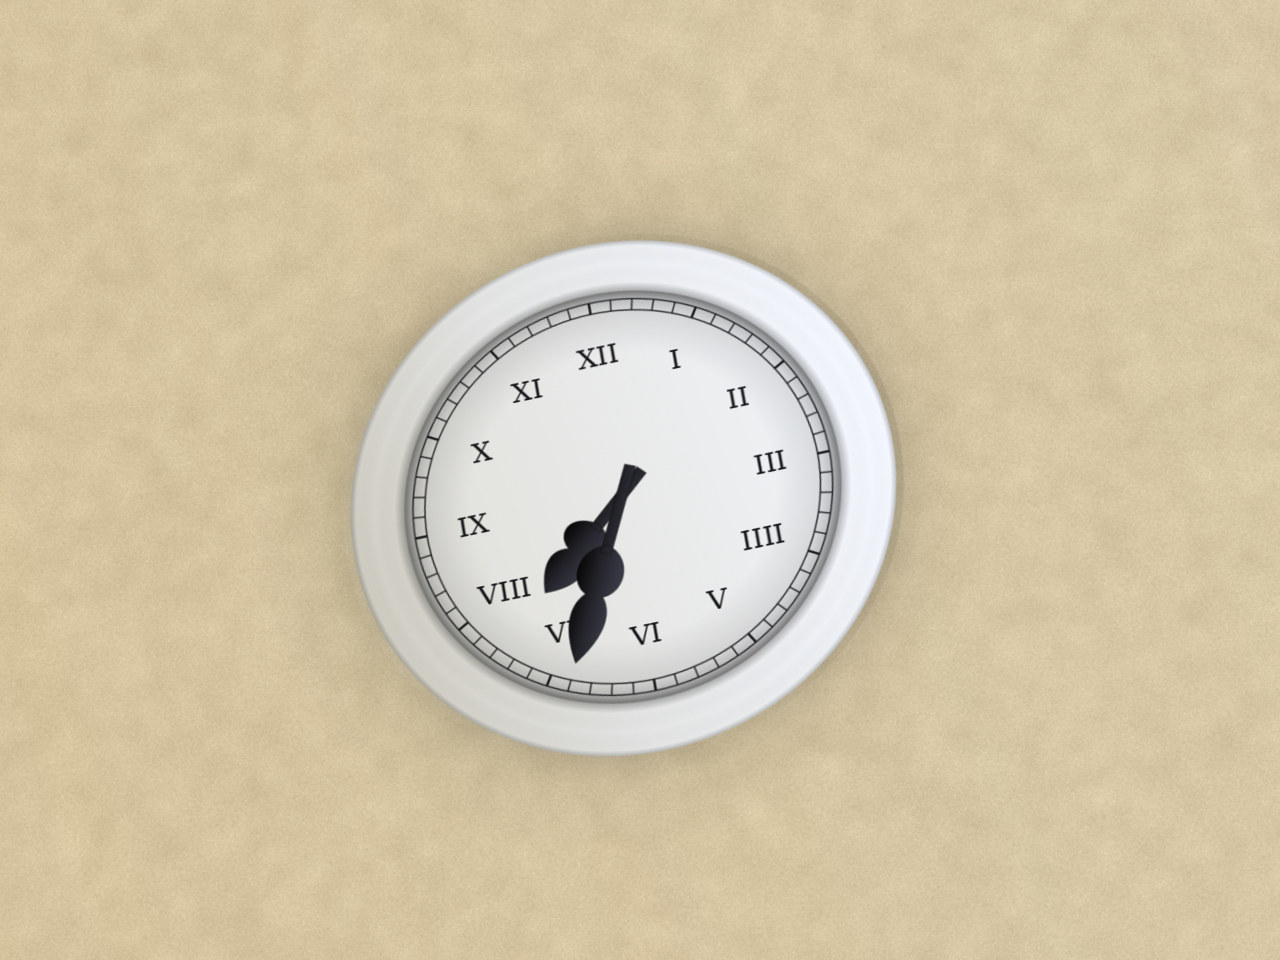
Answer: 7,34
